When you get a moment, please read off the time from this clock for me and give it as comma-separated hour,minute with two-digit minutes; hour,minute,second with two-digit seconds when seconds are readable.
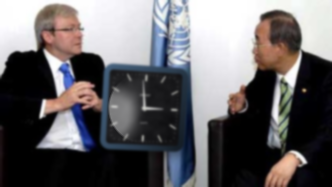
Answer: 2,59
